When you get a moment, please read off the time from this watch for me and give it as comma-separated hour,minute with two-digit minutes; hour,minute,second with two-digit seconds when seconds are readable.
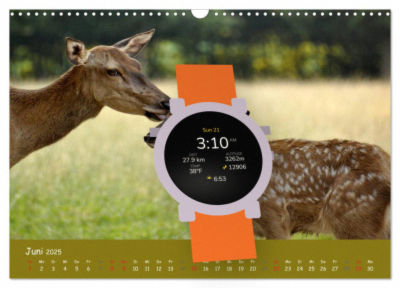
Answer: 3,10
